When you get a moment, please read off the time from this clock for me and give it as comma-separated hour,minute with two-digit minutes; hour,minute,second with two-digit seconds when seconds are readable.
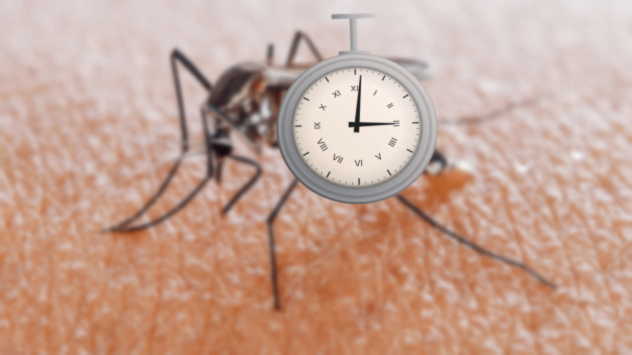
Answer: 3,01
